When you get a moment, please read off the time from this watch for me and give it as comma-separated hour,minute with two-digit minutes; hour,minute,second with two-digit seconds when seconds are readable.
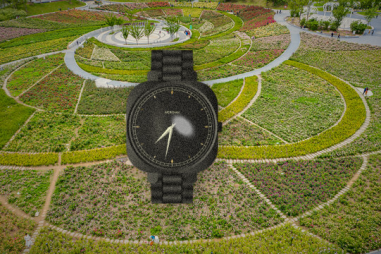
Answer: 7,32
